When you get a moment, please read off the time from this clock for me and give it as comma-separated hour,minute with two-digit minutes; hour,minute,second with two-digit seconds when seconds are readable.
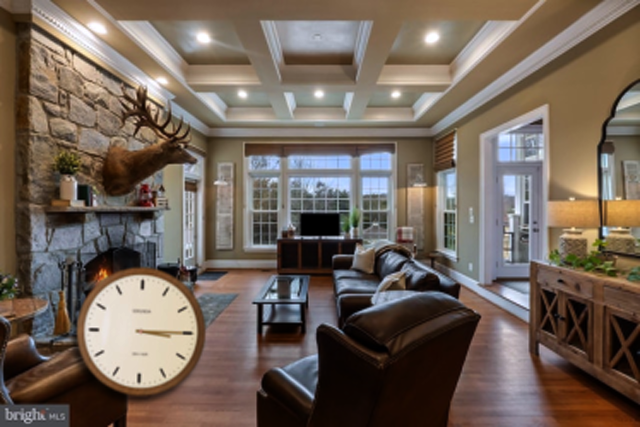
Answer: 3,15
